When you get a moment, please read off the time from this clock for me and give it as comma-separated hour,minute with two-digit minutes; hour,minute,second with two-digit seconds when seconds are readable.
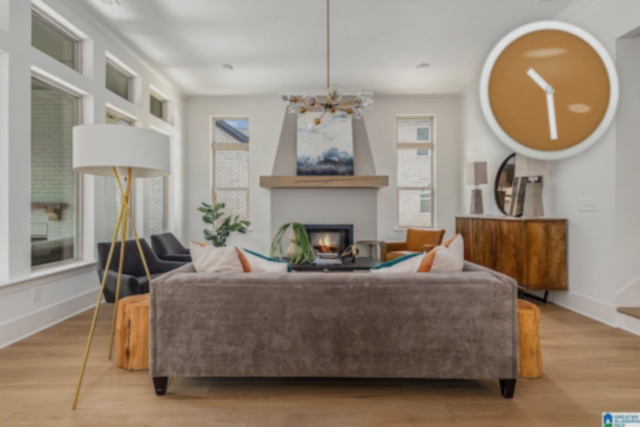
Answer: 10,29
